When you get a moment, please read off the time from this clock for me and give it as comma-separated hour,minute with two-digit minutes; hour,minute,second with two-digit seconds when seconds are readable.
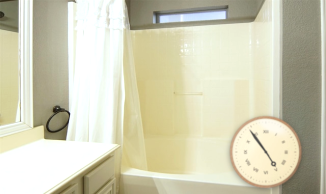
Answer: 4,54
